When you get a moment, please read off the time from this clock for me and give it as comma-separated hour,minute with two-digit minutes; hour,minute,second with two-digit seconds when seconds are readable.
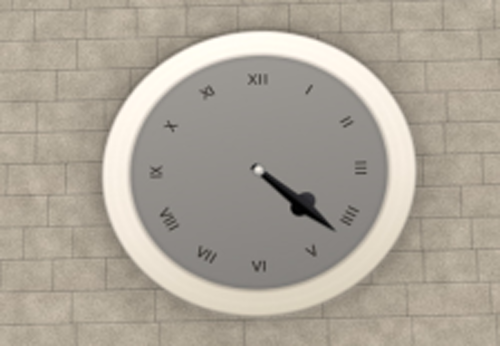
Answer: 4,22
